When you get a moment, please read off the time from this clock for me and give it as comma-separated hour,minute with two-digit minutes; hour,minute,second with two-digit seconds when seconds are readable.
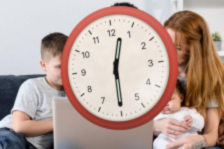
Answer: 12,30
